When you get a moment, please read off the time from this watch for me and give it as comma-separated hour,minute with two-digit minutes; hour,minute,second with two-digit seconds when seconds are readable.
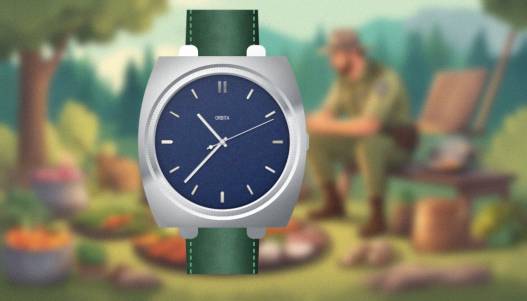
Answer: 10,37,11
